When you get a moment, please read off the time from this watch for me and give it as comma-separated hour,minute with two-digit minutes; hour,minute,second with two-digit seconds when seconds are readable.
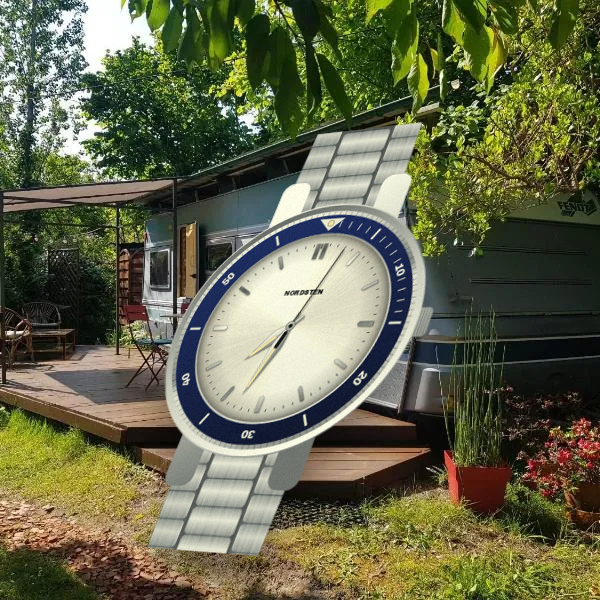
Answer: 7,33,03
